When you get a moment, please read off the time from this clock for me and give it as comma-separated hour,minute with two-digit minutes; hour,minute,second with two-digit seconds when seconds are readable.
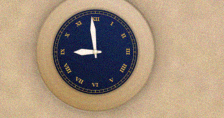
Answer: 8,59
